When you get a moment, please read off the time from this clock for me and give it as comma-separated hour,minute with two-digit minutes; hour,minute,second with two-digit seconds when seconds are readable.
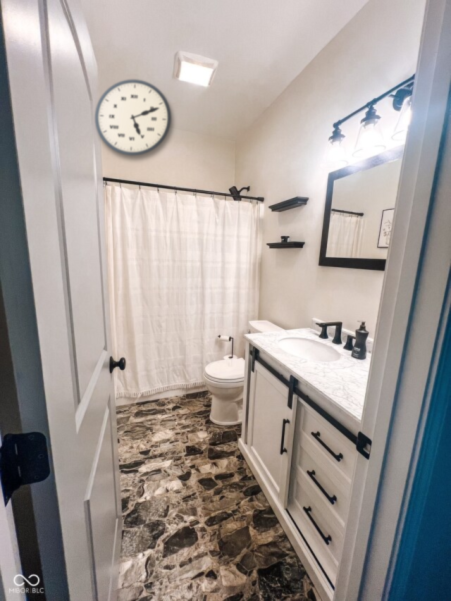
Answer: 5,11
